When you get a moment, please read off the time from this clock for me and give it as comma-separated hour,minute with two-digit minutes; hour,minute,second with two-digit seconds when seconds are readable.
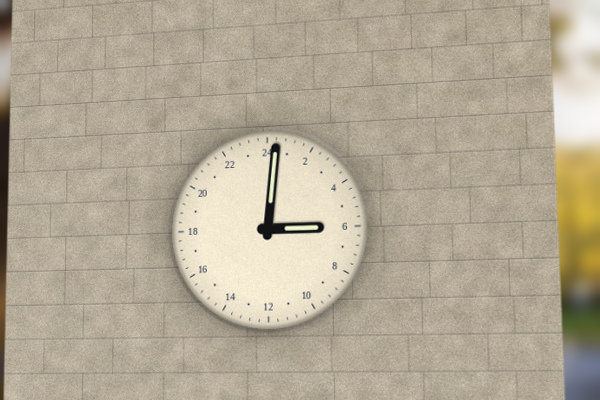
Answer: 6,01
